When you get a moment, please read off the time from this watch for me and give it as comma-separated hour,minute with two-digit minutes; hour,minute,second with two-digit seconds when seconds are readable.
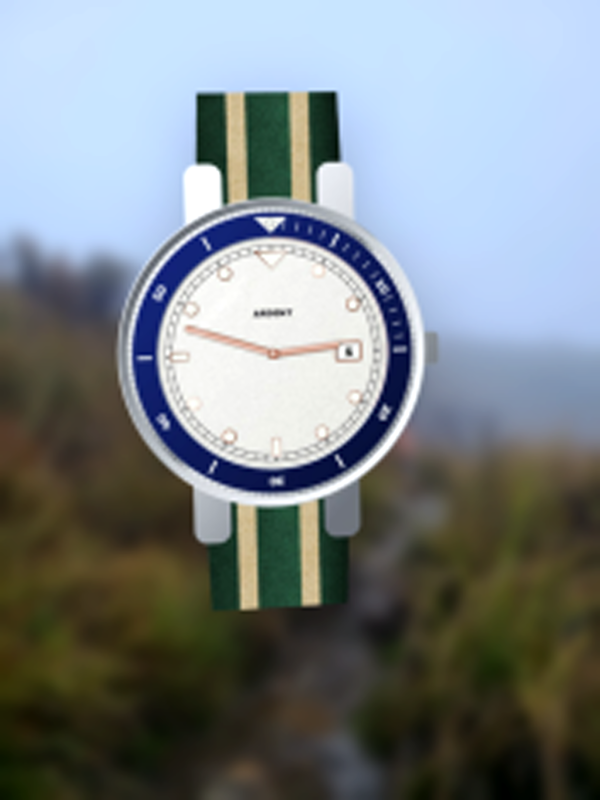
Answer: 2,48
